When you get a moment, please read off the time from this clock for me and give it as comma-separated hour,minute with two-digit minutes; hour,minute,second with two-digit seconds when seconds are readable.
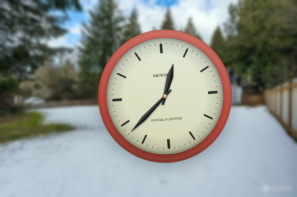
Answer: 12,38
